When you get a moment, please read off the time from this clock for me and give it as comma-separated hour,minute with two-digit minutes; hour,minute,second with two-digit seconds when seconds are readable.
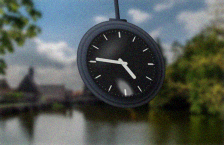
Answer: 4,46
